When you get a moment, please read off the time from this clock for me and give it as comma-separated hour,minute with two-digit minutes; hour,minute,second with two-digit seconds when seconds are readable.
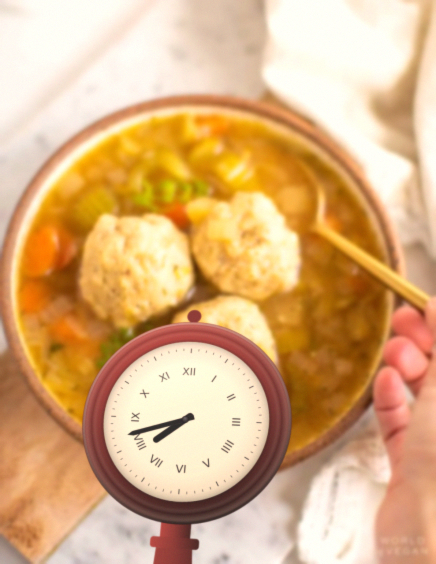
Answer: 7,42
